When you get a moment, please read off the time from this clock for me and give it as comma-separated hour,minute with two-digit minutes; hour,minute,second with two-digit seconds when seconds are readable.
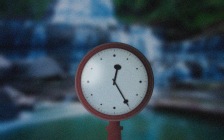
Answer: 12,25
